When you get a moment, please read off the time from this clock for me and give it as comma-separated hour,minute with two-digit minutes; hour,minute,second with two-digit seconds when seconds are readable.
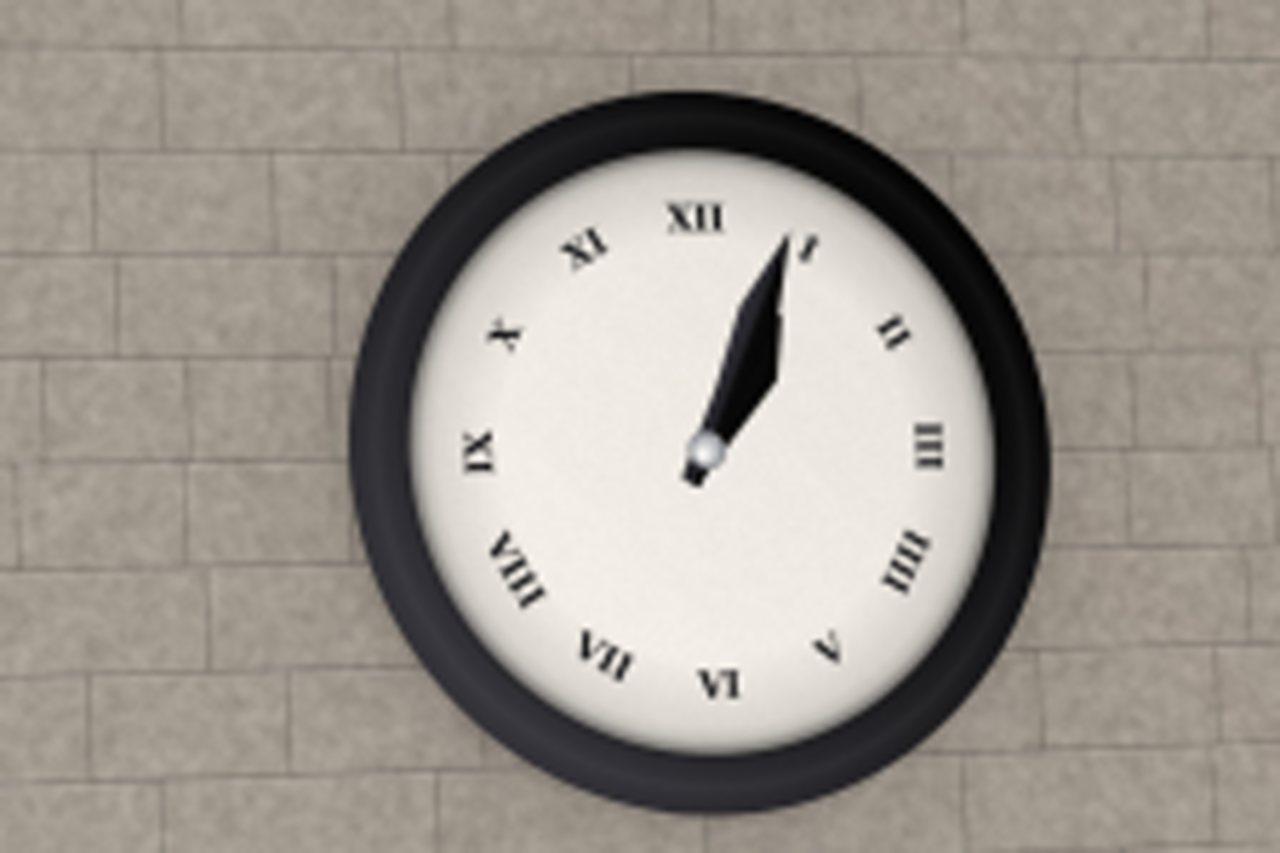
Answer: 1,04
